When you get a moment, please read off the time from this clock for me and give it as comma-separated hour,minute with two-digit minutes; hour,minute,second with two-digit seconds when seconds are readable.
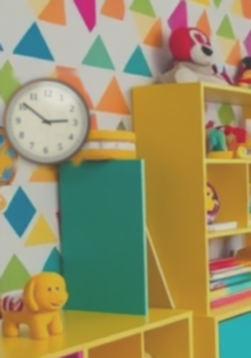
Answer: 2,51
